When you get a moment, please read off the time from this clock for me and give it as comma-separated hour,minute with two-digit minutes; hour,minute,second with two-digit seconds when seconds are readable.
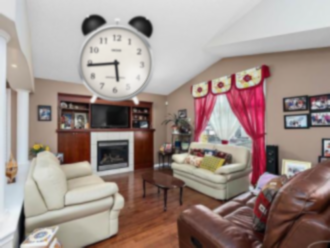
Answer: 5,44
